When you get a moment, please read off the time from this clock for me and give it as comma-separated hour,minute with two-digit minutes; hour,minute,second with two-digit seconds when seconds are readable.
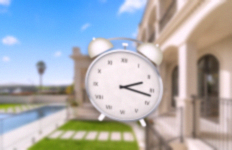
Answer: 2,17
